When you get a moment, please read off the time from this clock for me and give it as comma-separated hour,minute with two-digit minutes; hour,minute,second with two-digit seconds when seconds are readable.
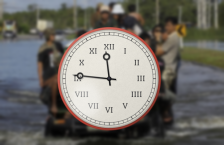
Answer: 11,46
